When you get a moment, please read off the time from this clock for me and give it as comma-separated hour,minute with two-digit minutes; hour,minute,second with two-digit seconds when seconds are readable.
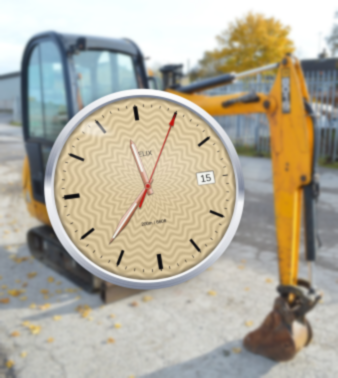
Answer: 11,37,05
